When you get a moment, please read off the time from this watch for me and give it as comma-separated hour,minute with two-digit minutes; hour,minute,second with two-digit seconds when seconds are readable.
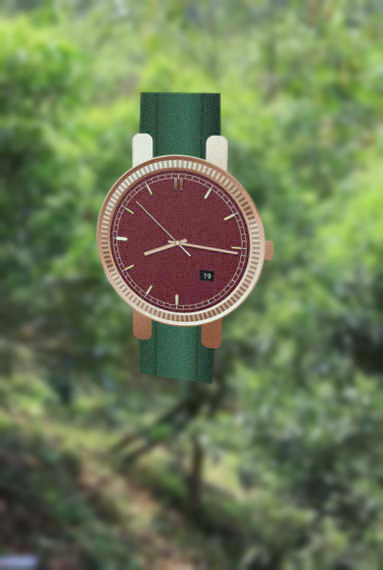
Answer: 8,15,52
